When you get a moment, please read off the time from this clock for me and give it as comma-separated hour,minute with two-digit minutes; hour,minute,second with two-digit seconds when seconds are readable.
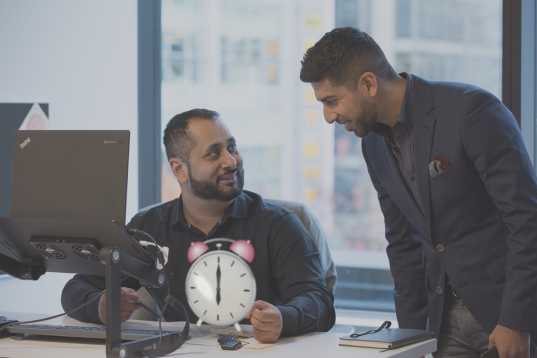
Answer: 6,00
